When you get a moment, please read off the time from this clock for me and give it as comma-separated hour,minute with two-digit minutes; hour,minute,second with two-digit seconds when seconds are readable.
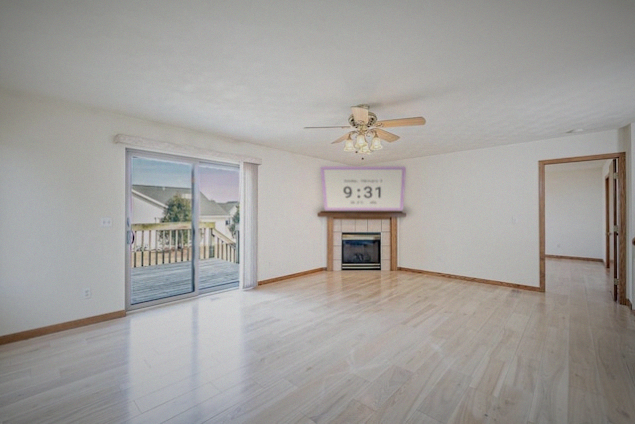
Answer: 9,31
